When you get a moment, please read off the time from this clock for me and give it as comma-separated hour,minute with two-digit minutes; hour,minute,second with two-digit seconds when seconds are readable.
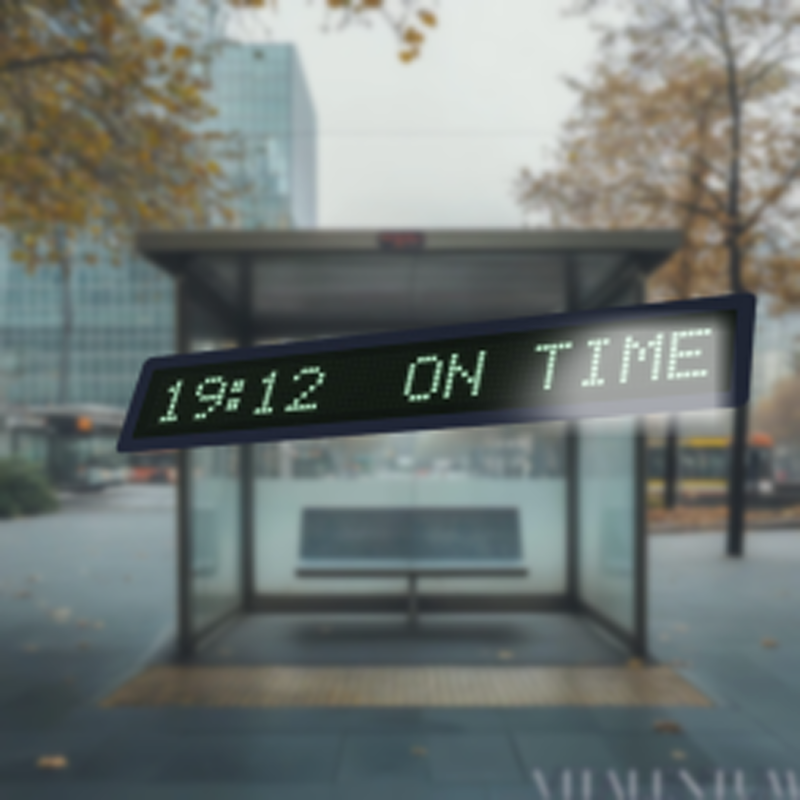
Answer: 19,12
